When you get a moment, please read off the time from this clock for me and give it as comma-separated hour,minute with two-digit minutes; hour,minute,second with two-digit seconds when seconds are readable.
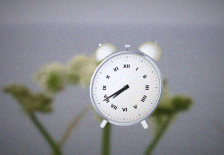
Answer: 7,40
